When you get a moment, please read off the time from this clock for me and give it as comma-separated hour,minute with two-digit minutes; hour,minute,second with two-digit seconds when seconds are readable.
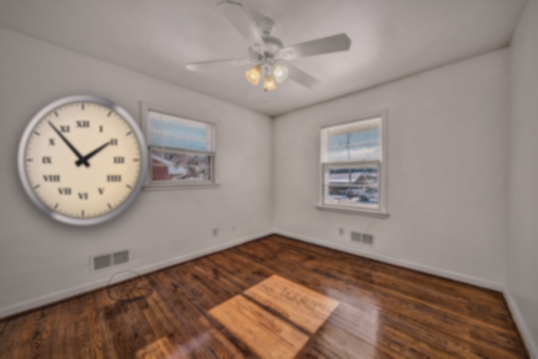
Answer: 1,53
